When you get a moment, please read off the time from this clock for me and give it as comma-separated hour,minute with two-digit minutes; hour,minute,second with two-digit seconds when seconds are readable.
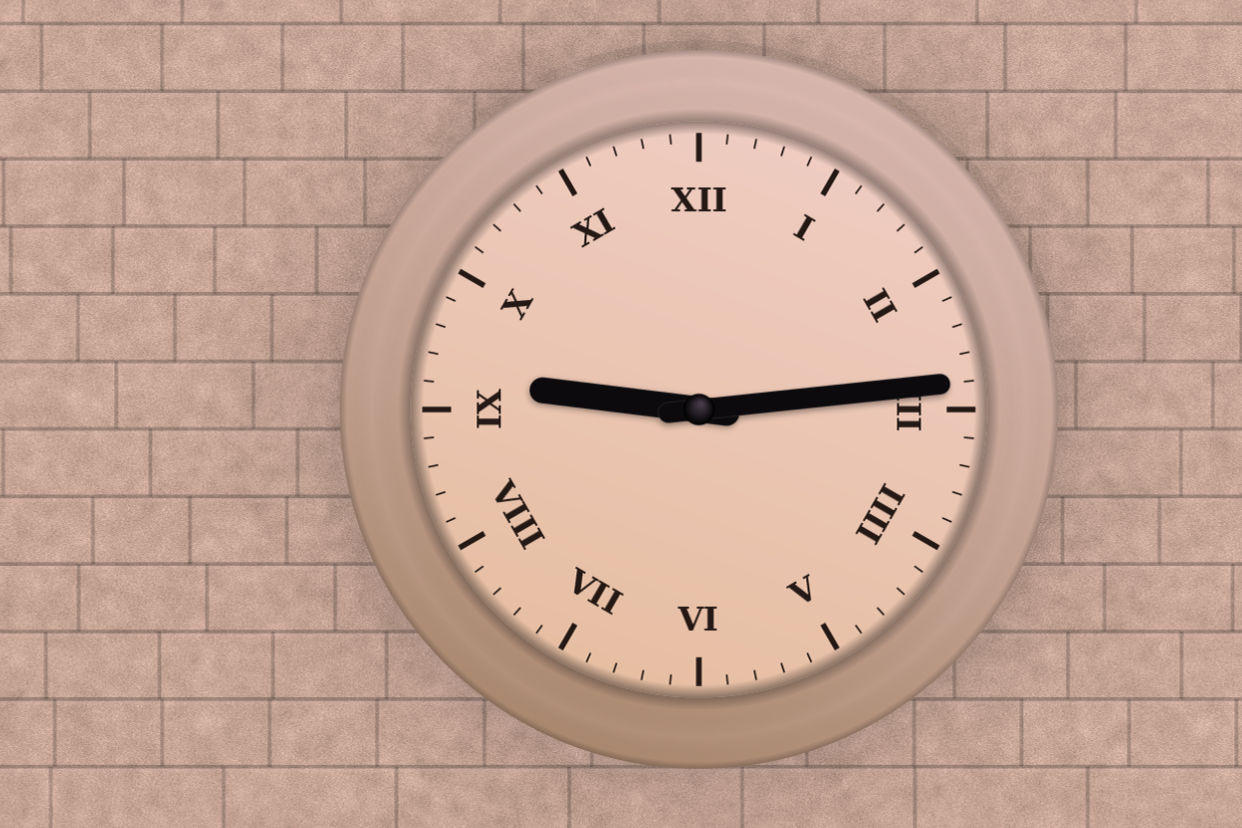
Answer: 9,14
